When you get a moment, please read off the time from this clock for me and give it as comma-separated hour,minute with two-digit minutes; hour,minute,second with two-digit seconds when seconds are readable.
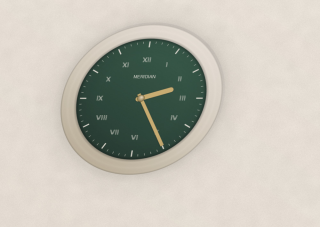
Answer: 2,25
